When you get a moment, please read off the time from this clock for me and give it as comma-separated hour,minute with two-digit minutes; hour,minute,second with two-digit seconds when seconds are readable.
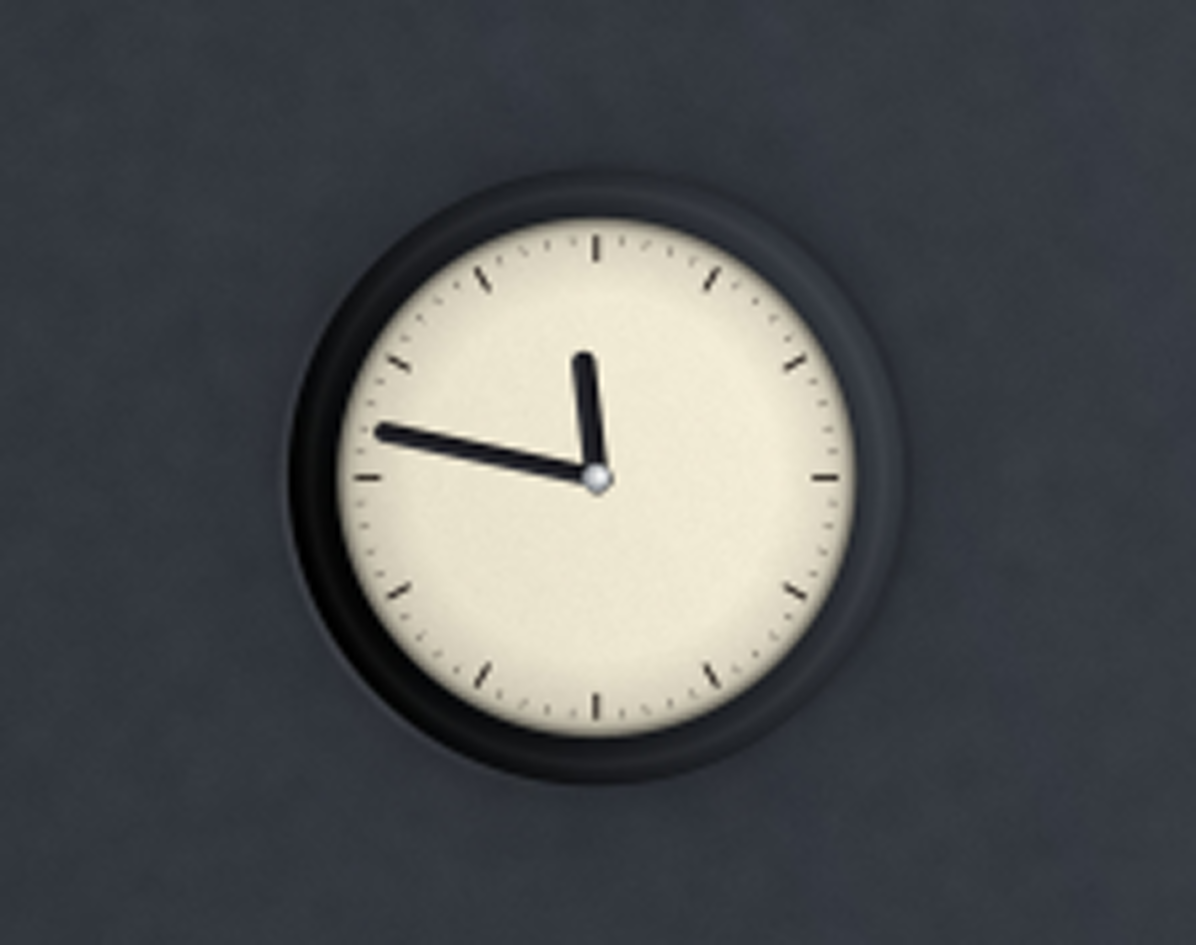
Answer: 11,47
